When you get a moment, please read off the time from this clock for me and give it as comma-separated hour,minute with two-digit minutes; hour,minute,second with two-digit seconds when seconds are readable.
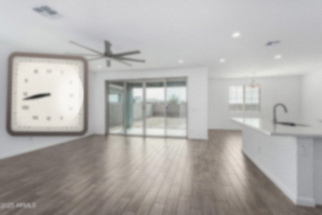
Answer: 8,43
